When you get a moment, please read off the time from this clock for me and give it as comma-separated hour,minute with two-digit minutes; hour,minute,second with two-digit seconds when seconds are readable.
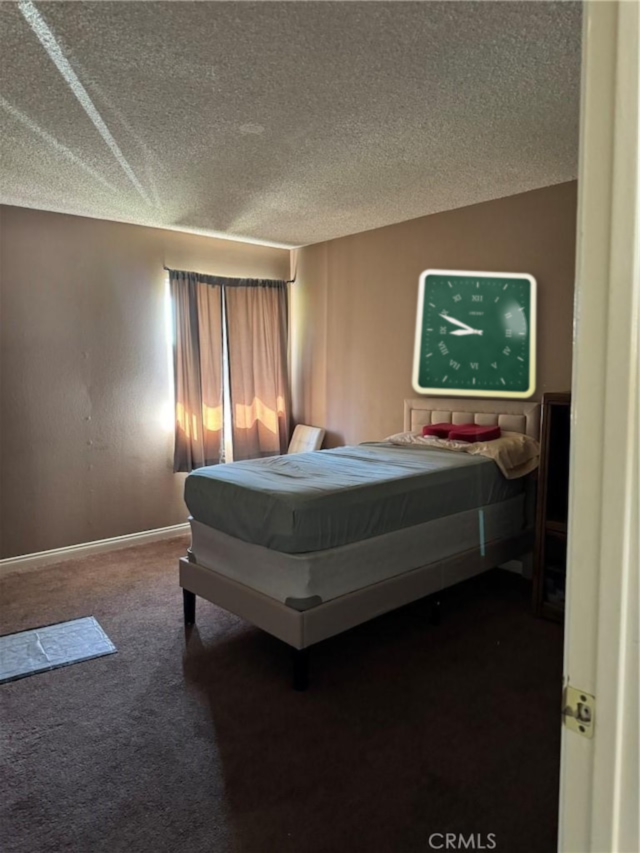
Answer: 8,49
